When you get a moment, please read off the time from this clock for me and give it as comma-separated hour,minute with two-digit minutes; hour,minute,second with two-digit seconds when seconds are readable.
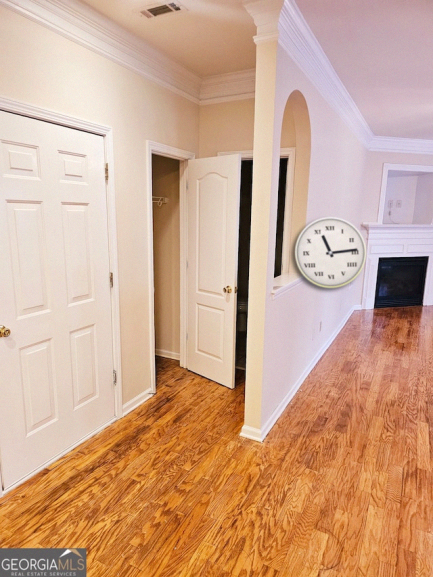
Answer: 11,14
